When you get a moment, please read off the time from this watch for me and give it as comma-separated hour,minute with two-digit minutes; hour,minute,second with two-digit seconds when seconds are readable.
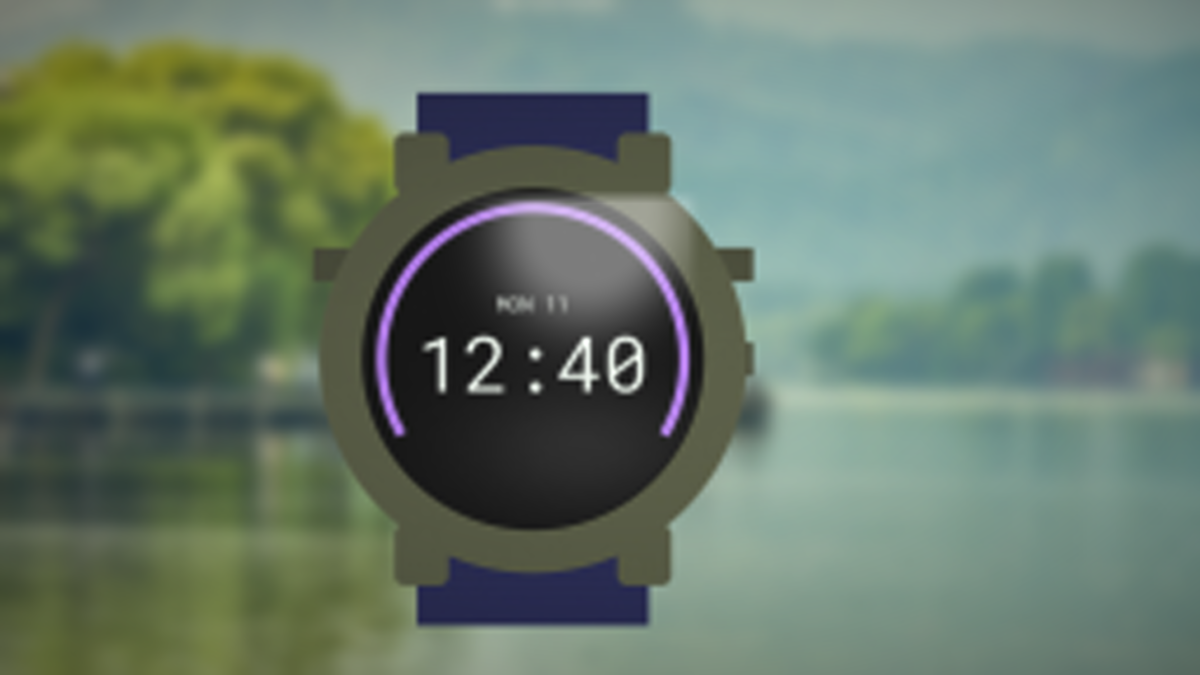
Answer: 12,40
